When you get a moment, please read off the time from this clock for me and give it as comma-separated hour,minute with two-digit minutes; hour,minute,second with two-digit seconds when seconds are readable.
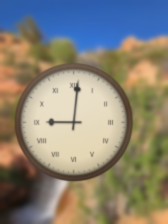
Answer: 9,01
